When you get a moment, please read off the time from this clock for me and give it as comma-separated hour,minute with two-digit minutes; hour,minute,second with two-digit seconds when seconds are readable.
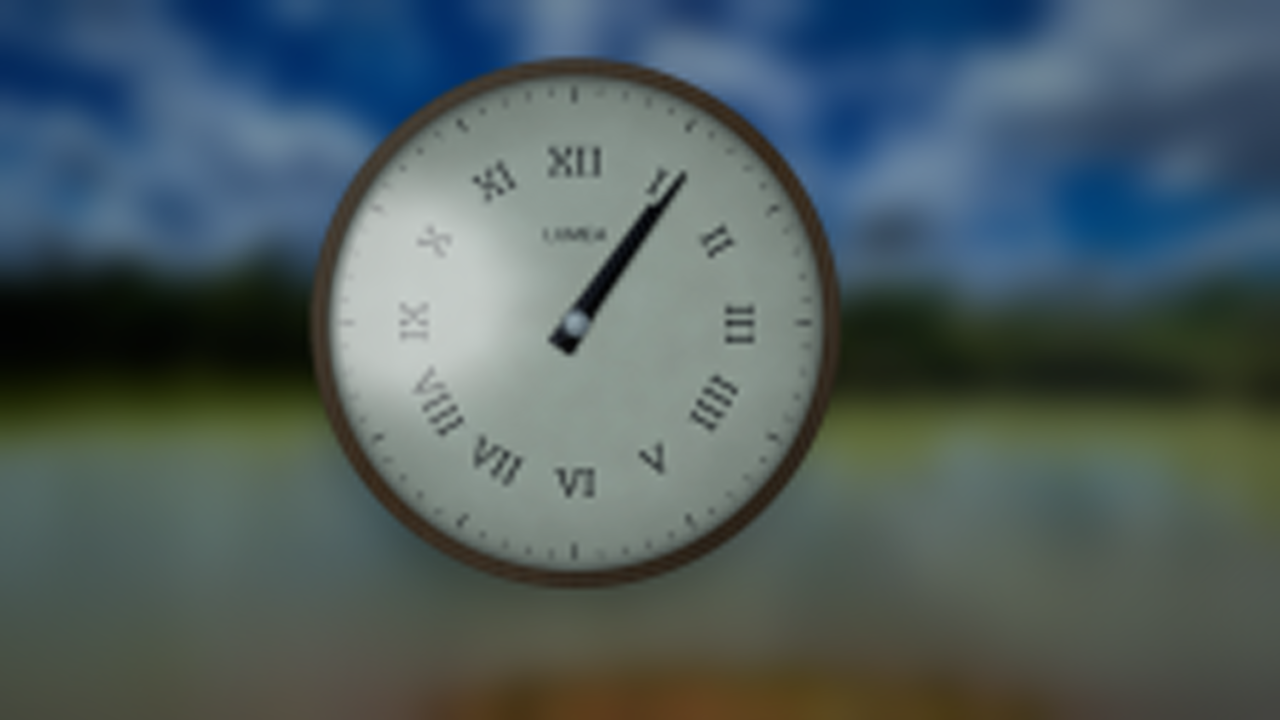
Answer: 1,06
